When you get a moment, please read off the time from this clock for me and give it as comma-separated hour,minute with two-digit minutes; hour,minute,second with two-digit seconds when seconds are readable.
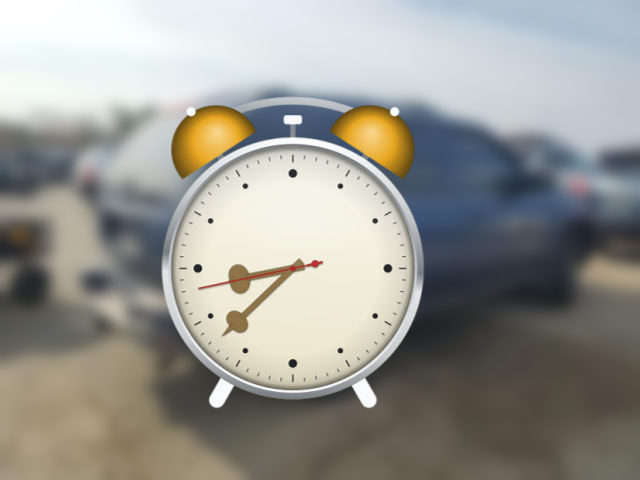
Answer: 8,37,43
